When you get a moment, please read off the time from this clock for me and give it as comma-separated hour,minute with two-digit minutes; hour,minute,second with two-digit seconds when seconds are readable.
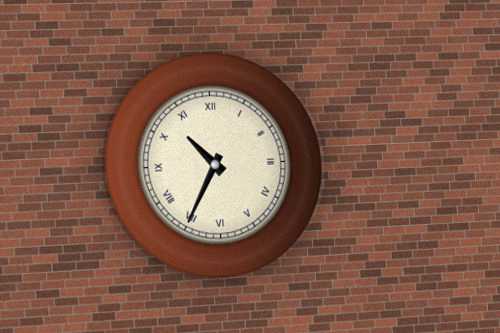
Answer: 10,35
